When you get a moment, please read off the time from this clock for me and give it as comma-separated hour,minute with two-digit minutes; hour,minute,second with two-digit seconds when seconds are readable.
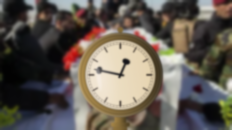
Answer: 12,47
